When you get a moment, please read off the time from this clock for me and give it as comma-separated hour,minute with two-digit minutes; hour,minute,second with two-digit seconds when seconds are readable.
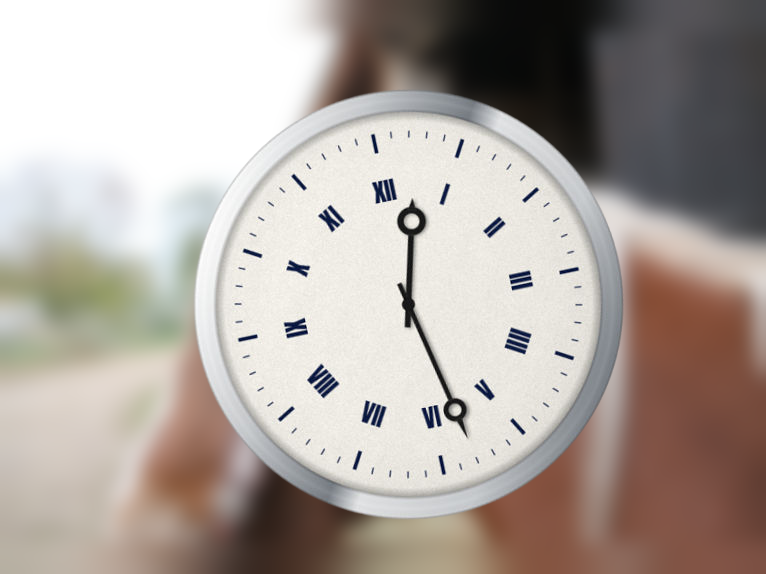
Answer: 12,28
